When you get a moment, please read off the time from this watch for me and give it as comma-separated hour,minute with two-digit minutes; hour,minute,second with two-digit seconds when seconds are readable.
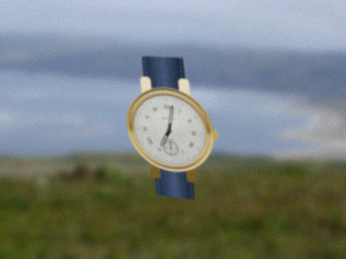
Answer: 7,02
